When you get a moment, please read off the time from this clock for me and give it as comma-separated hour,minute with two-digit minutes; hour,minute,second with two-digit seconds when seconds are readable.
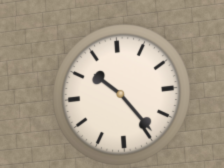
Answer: 10,24
